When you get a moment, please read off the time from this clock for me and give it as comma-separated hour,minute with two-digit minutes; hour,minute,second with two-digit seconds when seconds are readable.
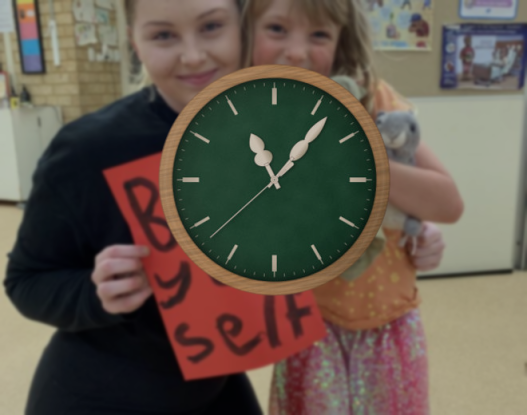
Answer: 11,06,38
